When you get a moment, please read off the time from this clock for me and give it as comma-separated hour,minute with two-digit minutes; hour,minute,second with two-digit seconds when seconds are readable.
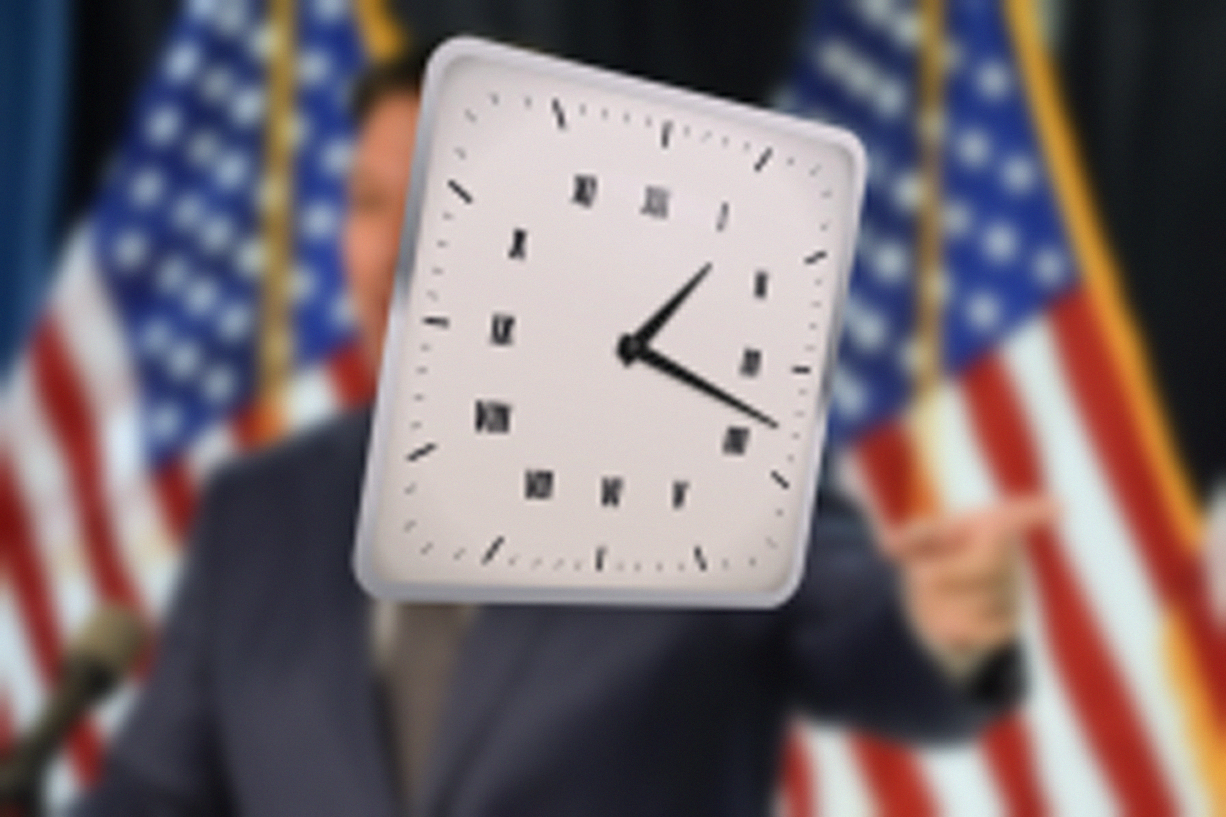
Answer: 1,18
